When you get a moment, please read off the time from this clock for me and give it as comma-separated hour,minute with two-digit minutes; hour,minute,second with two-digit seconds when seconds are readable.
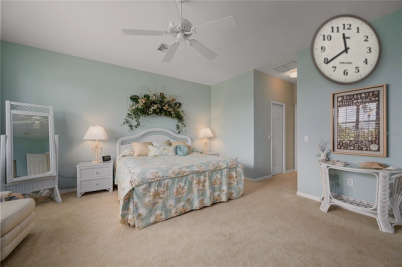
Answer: 11,39
